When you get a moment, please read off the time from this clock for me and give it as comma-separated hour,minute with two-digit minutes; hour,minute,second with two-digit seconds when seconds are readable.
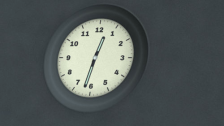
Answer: 12,32
